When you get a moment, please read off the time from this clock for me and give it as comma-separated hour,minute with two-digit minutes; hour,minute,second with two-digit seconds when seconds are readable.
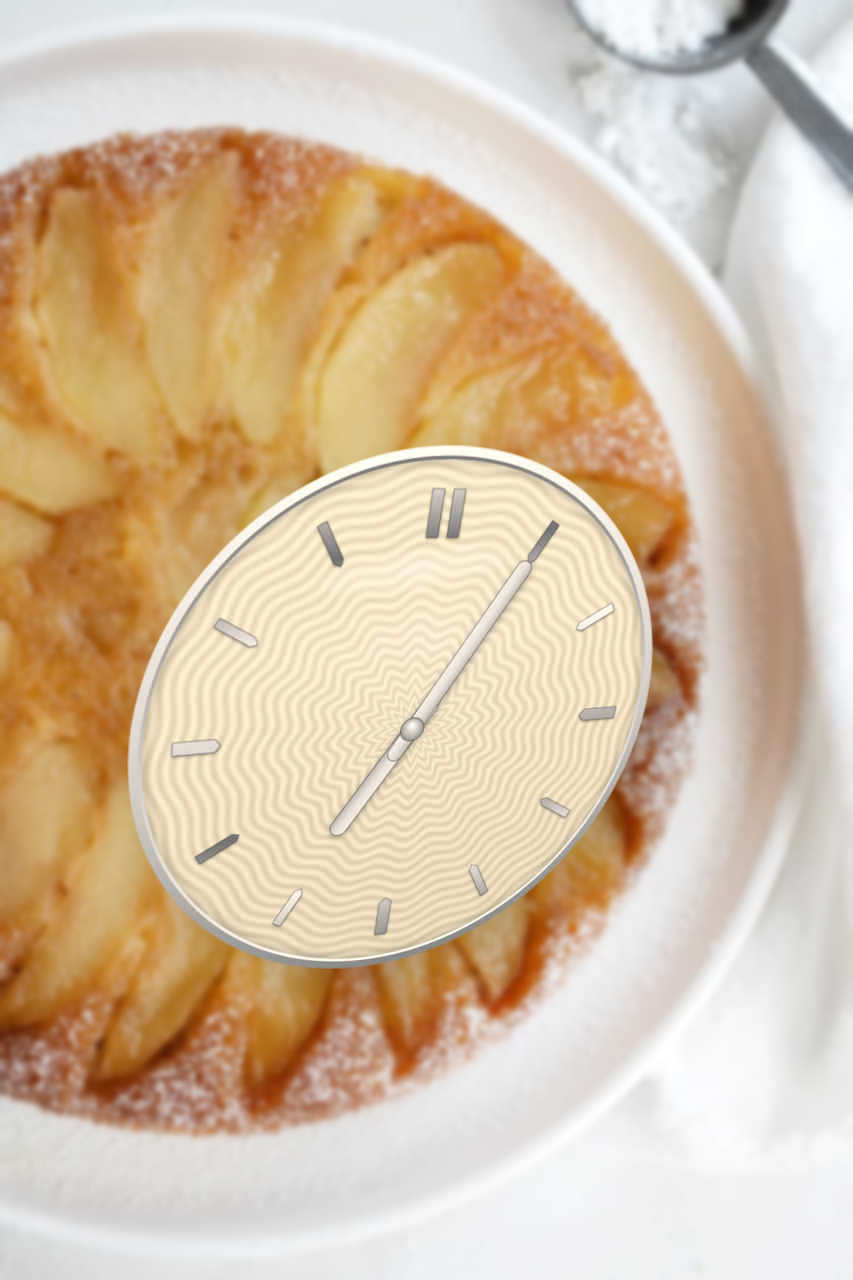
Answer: 7,05
